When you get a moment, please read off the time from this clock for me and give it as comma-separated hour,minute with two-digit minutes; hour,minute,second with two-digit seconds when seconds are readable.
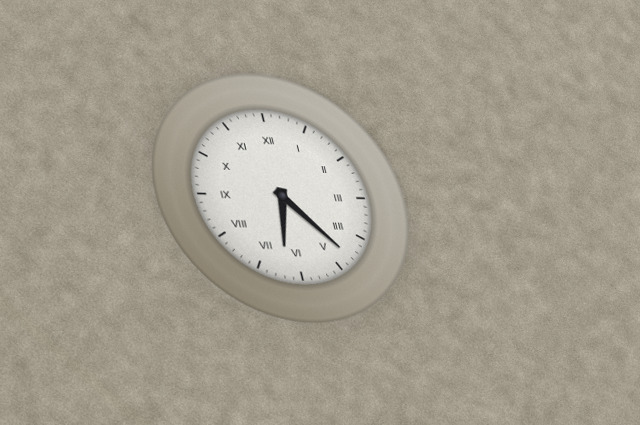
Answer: 6,23
